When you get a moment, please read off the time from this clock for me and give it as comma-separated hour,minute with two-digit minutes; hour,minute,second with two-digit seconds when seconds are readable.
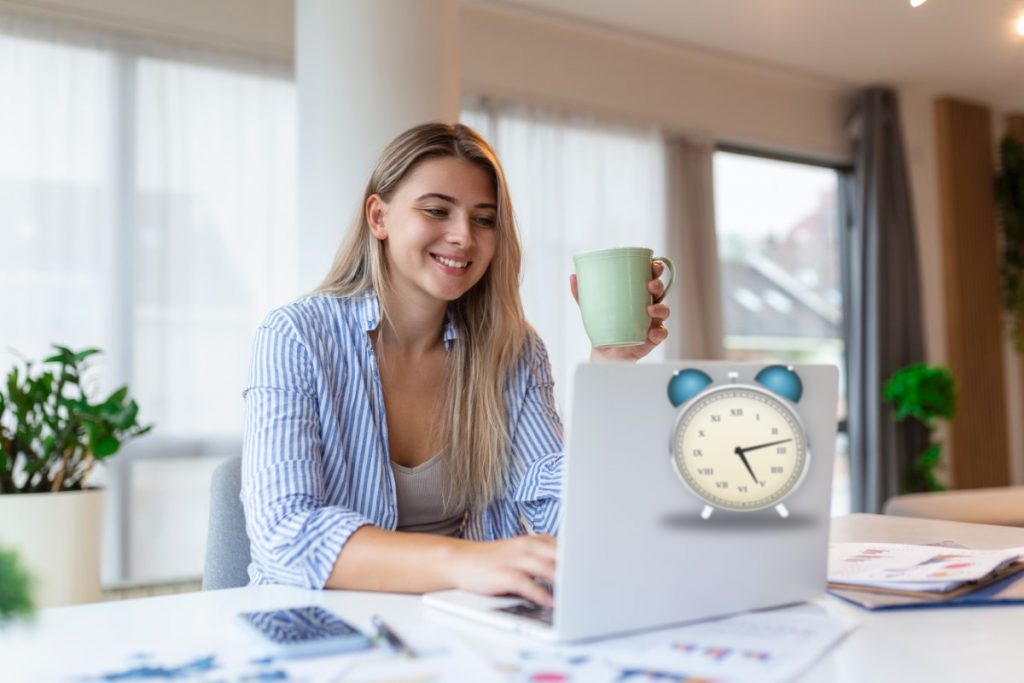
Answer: 5,13
